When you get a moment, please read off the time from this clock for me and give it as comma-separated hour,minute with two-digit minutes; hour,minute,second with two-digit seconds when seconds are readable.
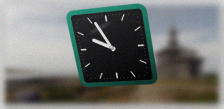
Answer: 9,56
